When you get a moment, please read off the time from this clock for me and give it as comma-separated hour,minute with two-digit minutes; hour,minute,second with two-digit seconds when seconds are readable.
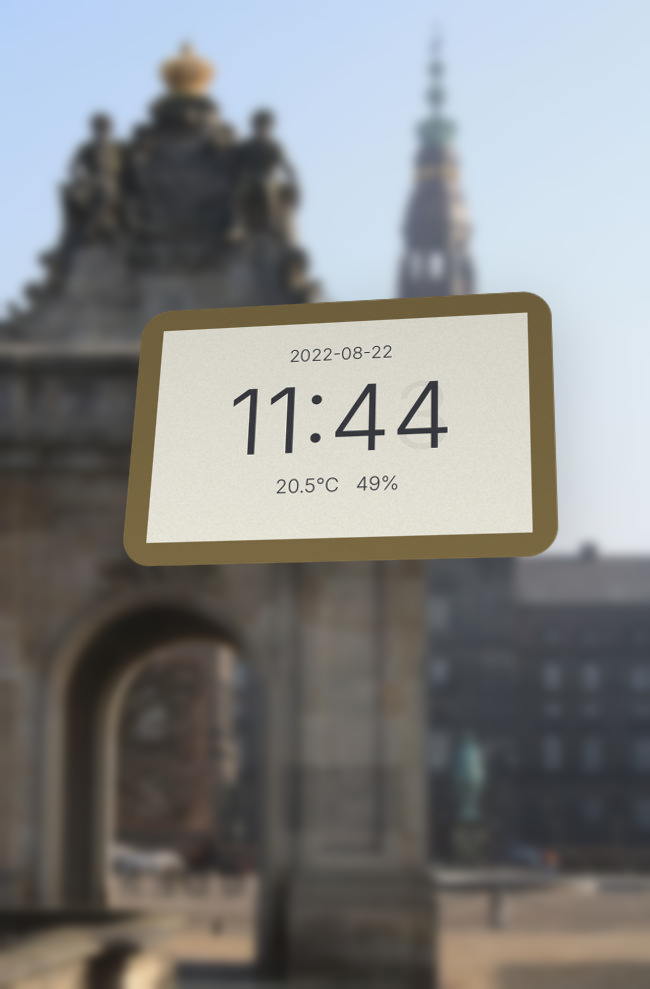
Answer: 11,44
